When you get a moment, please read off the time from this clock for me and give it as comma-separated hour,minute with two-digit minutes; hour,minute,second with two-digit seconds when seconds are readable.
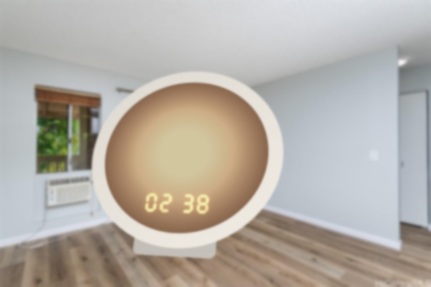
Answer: 2,38
